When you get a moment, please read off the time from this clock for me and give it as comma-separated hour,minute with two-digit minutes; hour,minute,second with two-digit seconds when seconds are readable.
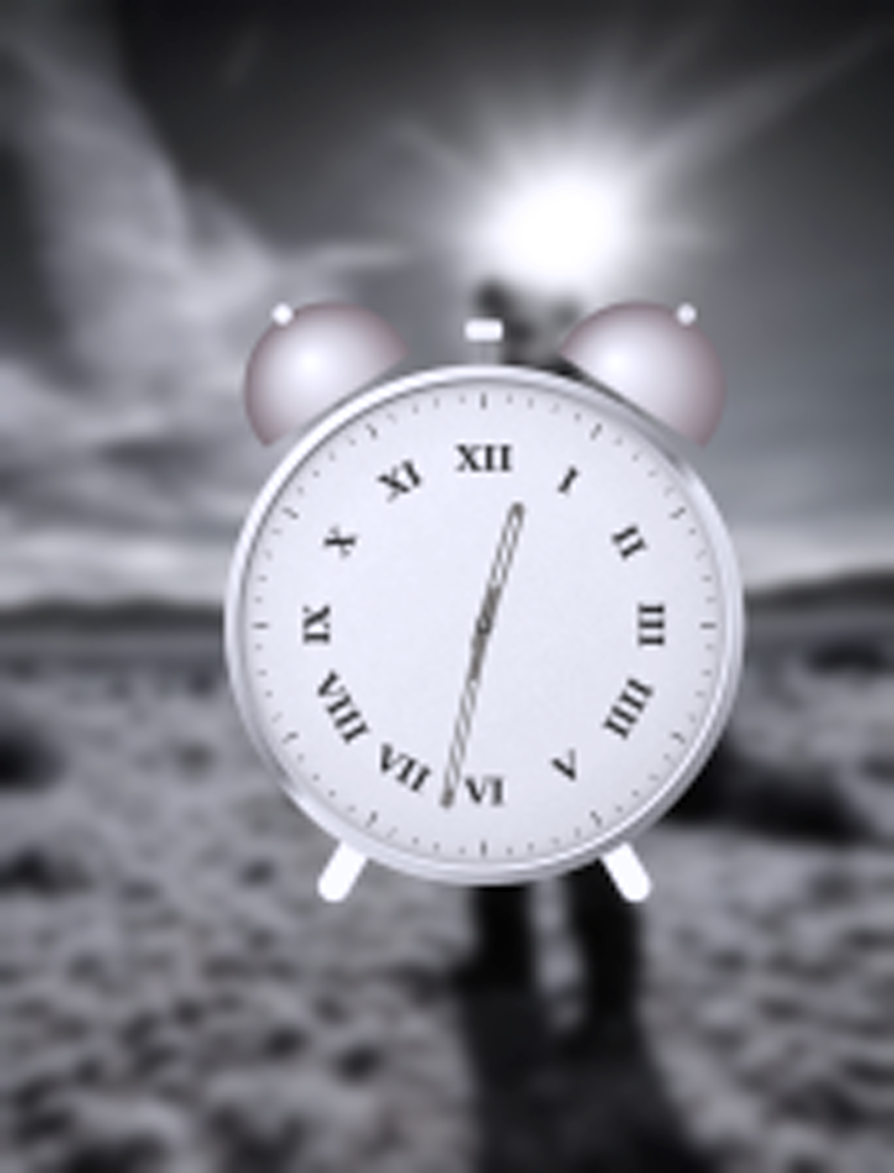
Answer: 12,32
